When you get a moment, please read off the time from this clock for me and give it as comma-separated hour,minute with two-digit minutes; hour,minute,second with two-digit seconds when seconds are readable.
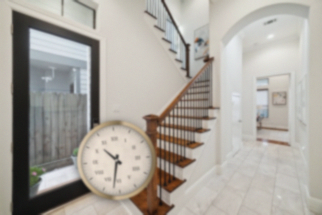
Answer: 10,32
